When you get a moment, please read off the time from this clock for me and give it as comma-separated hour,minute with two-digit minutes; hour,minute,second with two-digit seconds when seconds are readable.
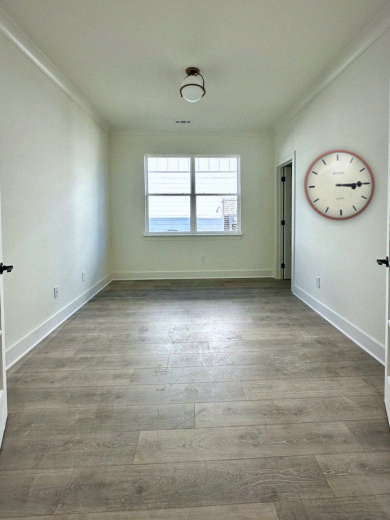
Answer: 3,15
